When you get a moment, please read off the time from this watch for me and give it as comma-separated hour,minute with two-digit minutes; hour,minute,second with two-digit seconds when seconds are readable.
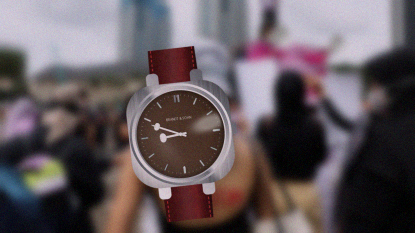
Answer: 8,49
